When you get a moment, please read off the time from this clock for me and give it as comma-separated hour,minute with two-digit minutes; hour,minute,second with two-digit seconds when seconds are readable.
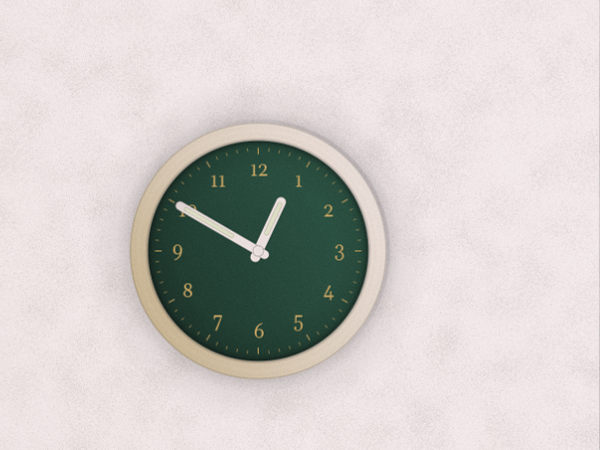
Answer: 12,50
